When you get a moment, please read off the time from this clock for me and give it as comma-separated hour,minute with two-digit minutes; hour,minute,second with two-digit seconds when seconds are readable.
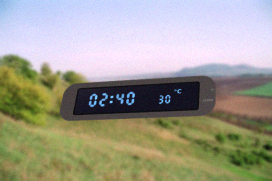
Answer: 2,40
